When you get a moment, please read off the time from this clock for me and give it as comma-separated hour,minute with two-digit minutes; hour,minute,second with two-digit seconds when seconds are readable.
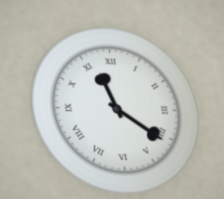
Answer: 11,21
